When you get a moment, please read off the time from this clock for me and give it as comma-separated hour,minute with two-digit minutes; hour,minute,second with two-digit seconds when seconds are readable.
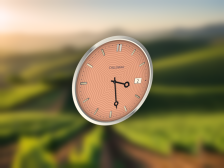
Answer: 3,28
